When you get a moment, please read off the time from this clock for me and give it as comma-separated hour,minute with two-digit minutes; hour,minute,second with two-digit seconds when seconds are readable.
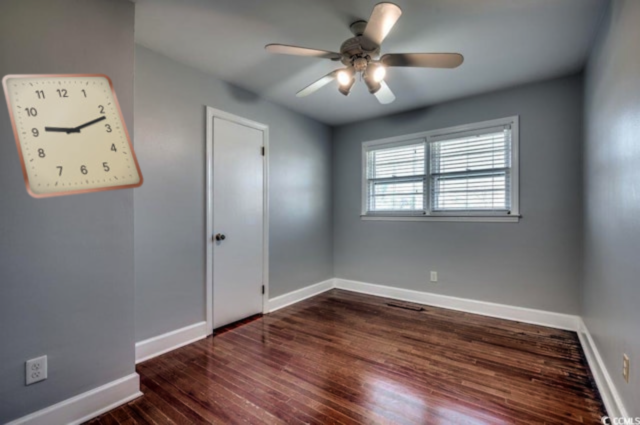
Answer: 9,12
